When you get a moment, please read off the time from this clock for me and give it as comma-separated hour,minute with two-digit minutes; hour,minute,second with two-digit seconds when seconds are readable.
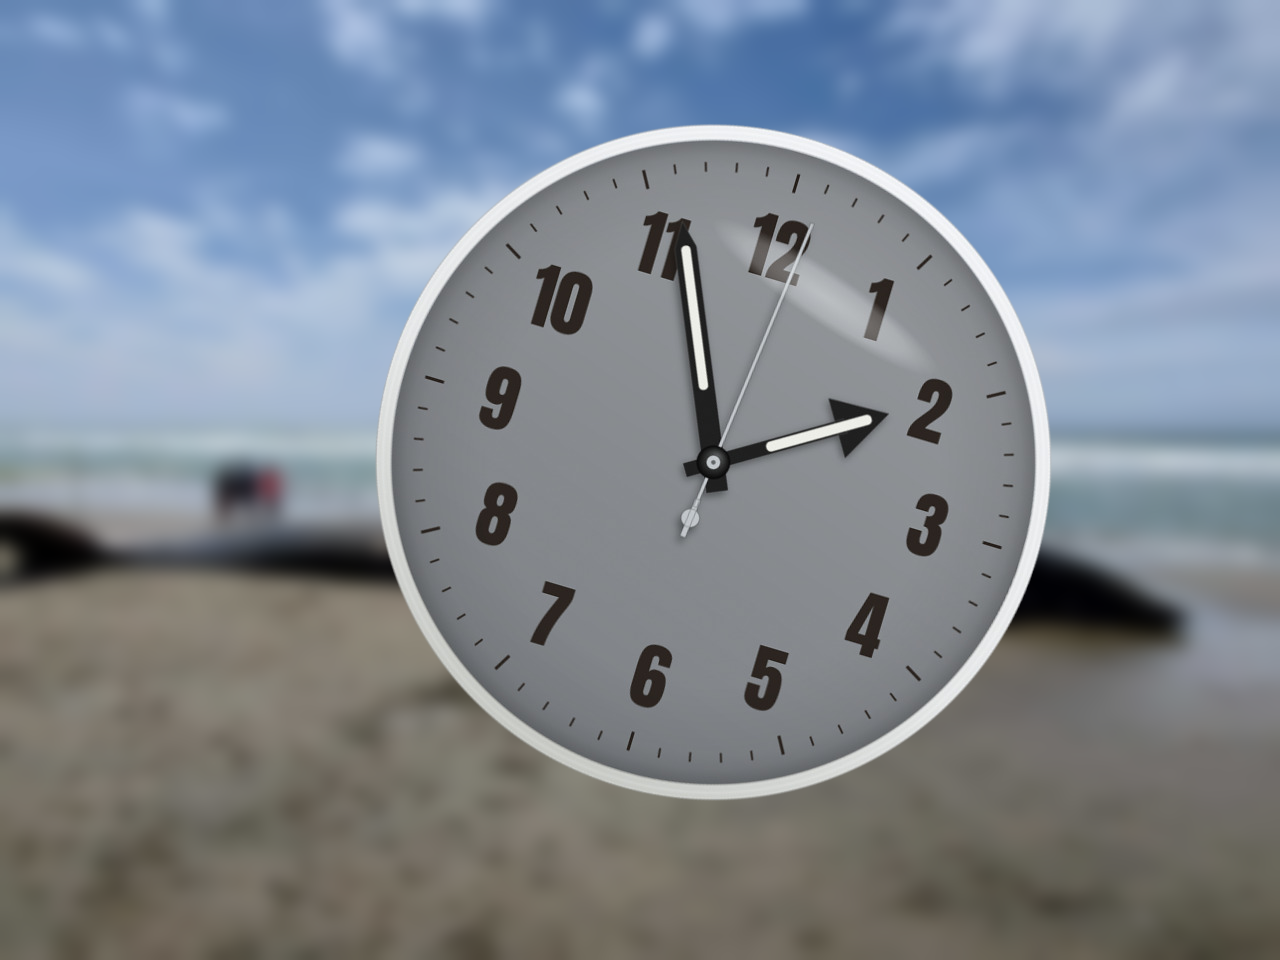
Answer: 1,56,01
